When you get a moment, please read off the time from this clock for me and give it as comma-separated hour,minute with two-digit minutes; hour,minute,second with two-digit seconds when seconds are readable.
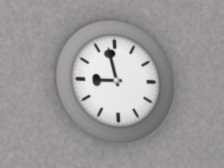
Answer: 8,58
